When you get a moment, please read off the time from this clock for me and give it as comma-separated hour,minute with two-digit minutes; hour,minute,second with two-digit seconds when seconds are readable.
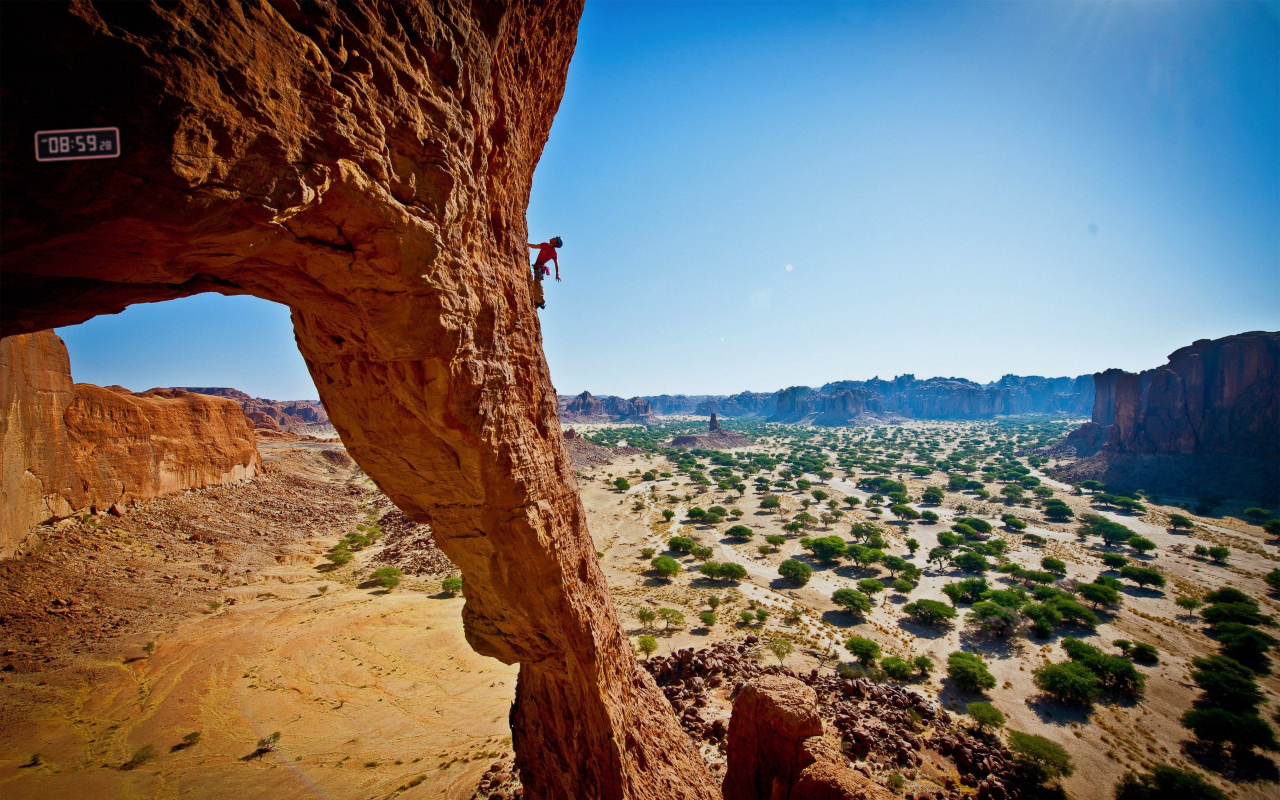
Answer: 8,59
